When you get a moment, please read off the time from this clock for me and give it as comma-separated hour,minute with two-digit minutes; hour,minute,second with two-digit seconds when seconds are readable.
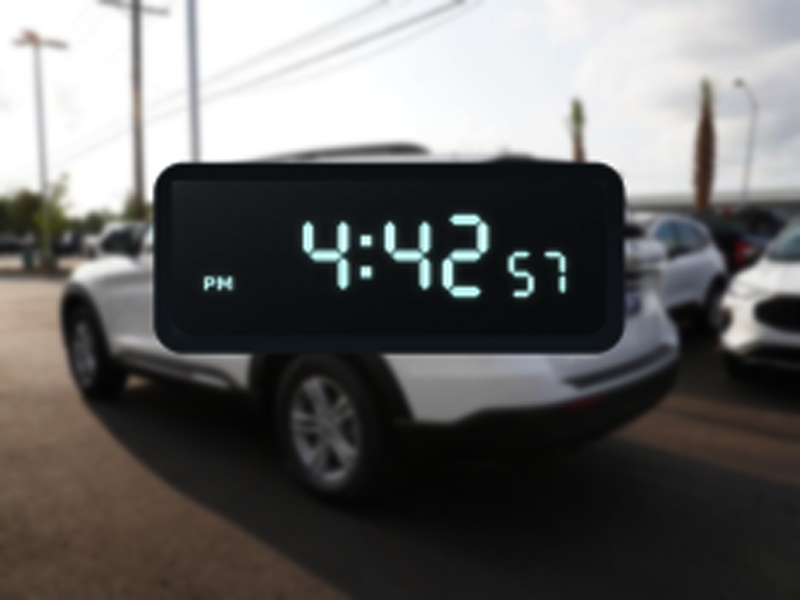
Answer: 4,42,57
